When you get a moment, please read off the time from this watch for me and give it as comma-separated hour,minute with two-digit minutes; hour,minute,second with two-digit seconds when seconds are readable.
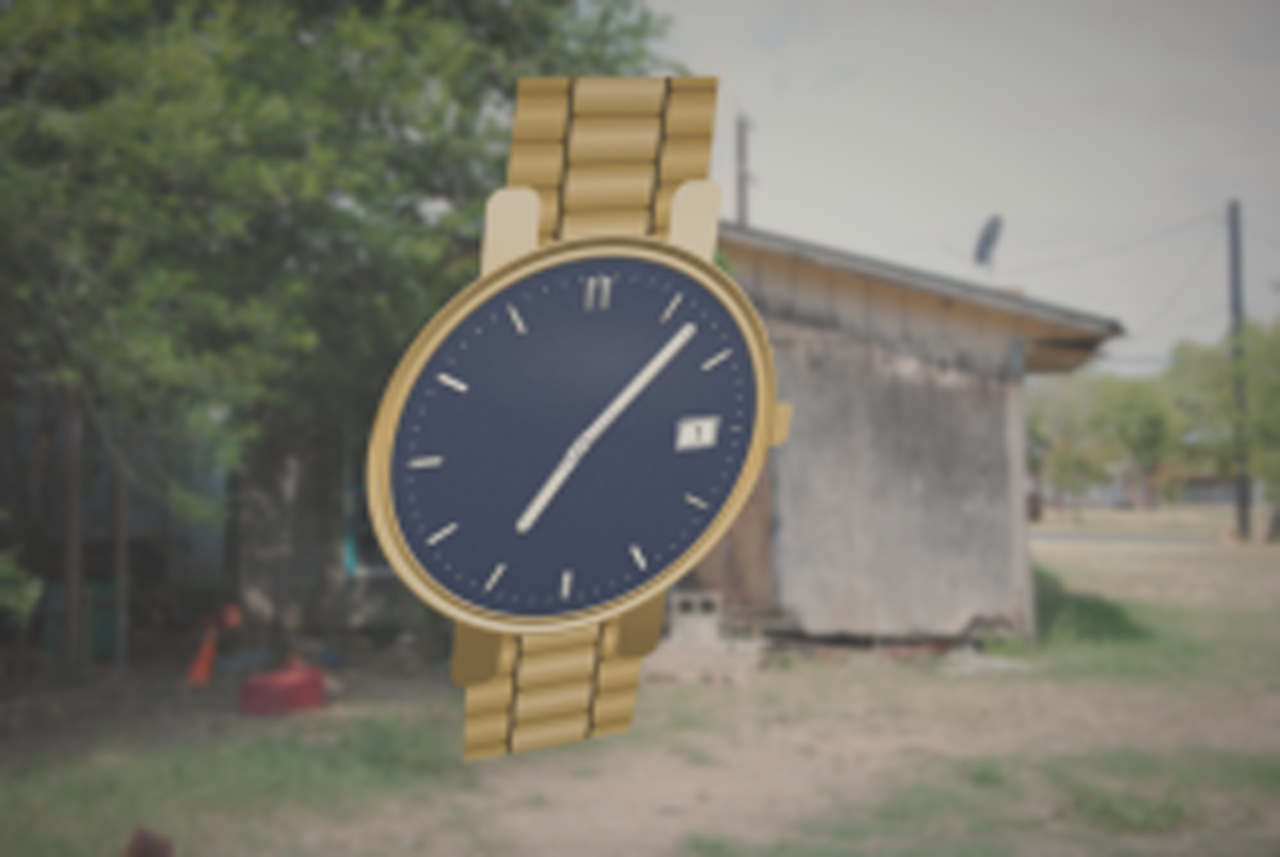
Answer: 7,07
